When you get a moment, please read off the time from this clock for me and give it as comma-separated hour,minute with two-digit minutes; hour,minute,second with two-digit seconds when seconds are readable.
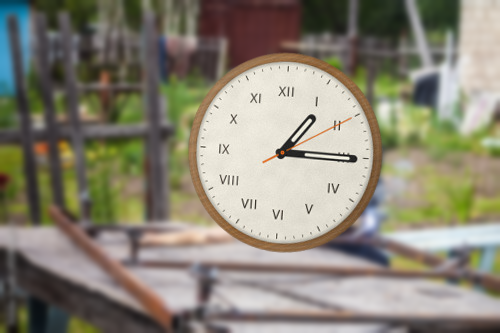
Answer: 1,15,10
